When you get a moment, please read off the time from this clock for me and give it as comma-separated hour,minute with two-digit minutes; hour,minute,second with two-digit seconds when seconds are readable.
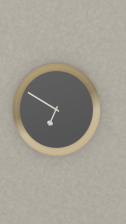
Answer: 6,50
